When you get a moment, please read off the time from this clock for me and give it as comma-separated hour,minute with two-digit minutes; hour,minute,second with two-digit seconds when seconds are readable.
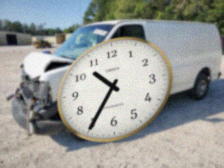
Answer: 10,35
